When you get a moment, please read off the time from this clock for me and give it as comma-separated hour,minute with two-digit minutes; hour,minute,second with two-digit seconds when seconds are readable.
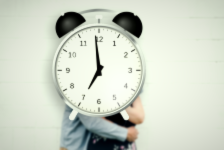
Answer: 6,59
